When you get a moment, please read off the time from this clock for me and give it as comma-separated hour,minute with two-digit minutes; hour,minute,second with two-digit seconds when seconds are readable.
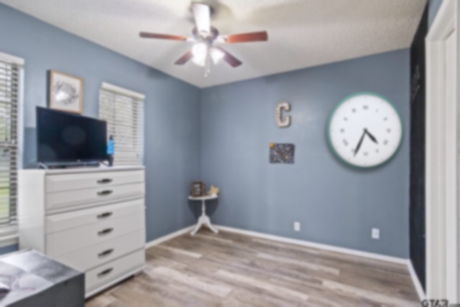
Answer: 4,34
